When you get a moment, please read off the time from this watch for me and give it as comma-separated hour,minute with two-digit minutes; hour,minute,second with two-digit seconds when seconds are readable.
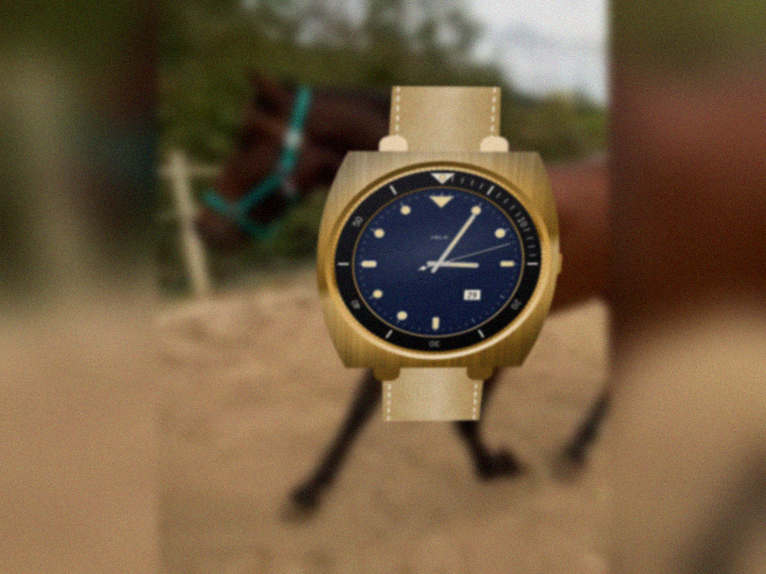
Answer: 3,05,12
